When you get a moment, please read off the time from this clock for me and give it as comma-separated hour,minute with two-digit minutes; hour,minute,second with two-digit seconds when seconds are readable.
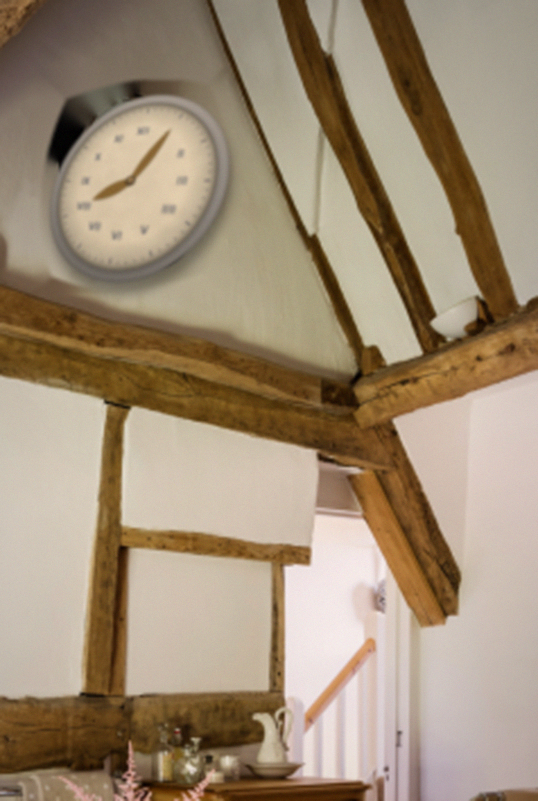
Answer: 8,05
